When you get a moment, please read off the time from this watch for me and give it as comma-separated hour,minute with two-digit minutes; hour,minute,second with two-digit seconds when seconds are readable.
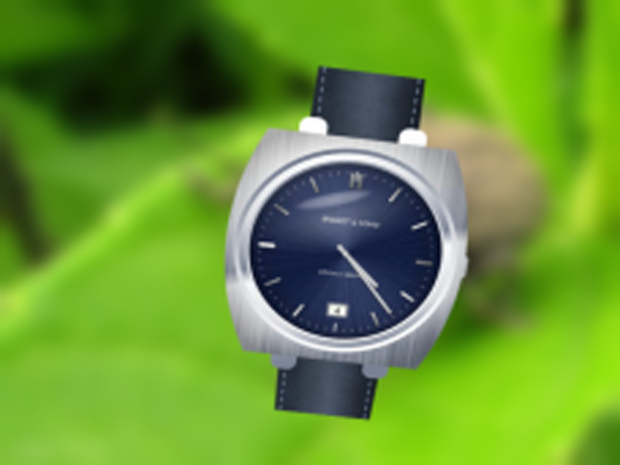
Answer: 4,23
